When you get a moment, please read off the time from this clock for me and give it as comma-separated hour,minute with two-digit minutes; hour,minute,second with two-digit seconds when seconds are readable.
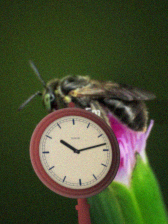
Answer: 10,13
